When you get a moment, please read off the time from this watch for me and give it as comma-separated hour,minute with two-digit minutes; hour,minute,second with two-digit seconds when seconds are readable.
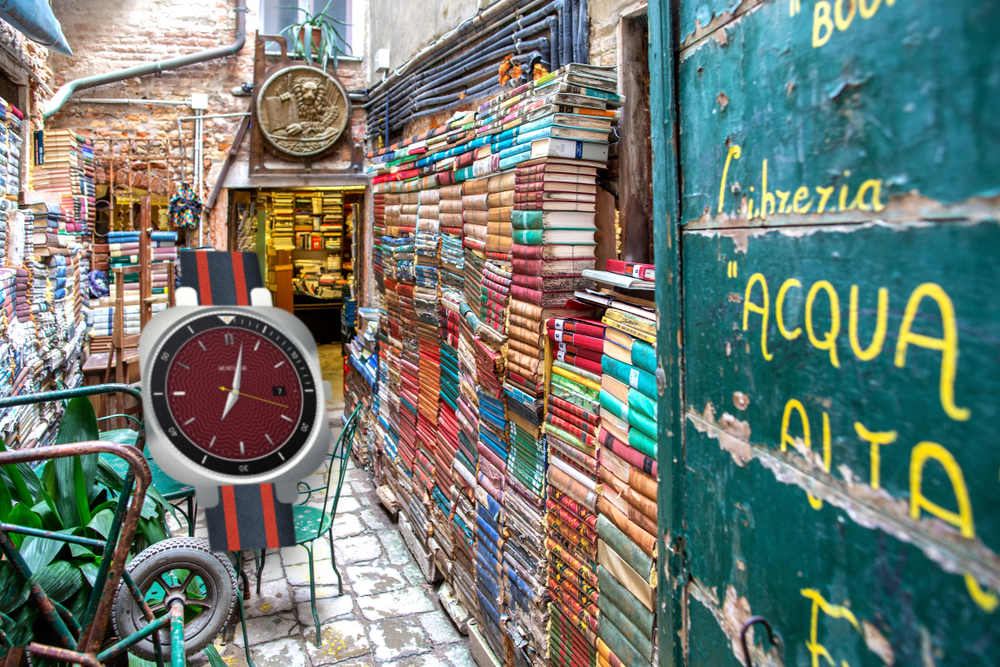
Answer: 7,02,18
